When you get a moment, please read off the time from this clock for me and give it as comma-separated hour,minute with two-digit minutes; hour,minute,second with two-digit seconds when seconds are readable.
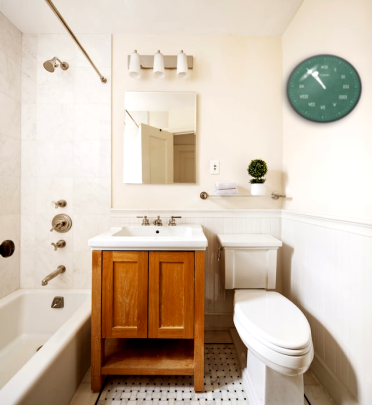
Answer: 10,53
